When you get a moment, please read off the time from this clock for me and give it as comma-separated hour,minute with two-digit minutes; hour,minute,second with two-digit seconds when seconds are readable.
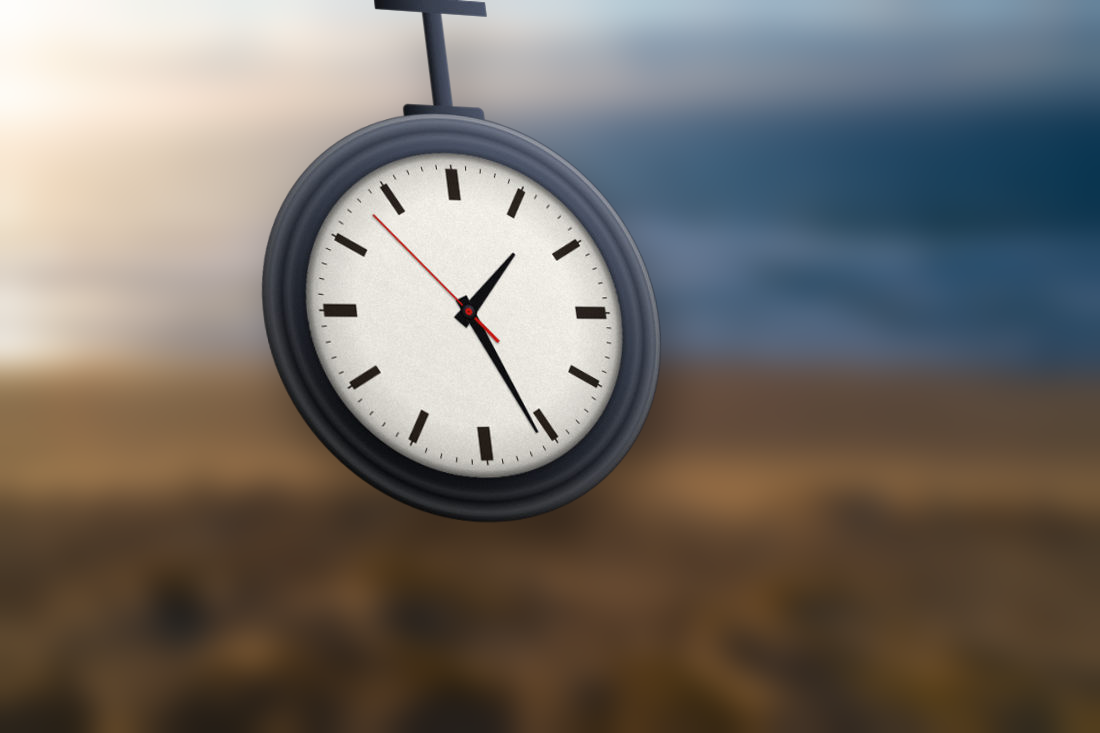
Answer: 1,25,53
